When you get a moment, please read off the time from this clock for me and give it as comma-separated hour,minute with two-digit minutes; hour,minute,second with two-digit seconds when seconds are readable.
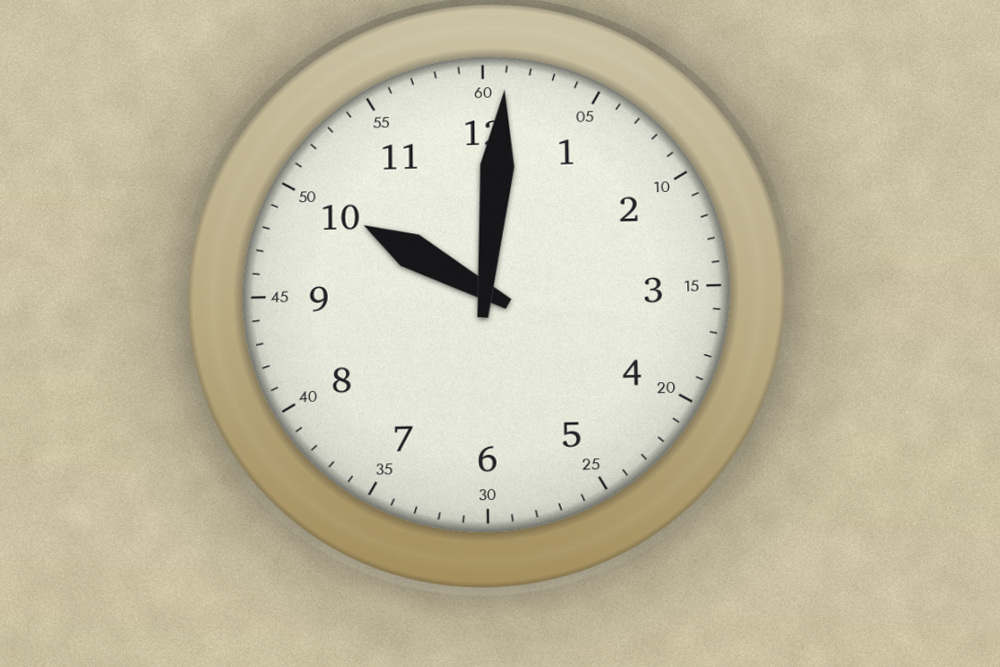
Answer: 10,01
